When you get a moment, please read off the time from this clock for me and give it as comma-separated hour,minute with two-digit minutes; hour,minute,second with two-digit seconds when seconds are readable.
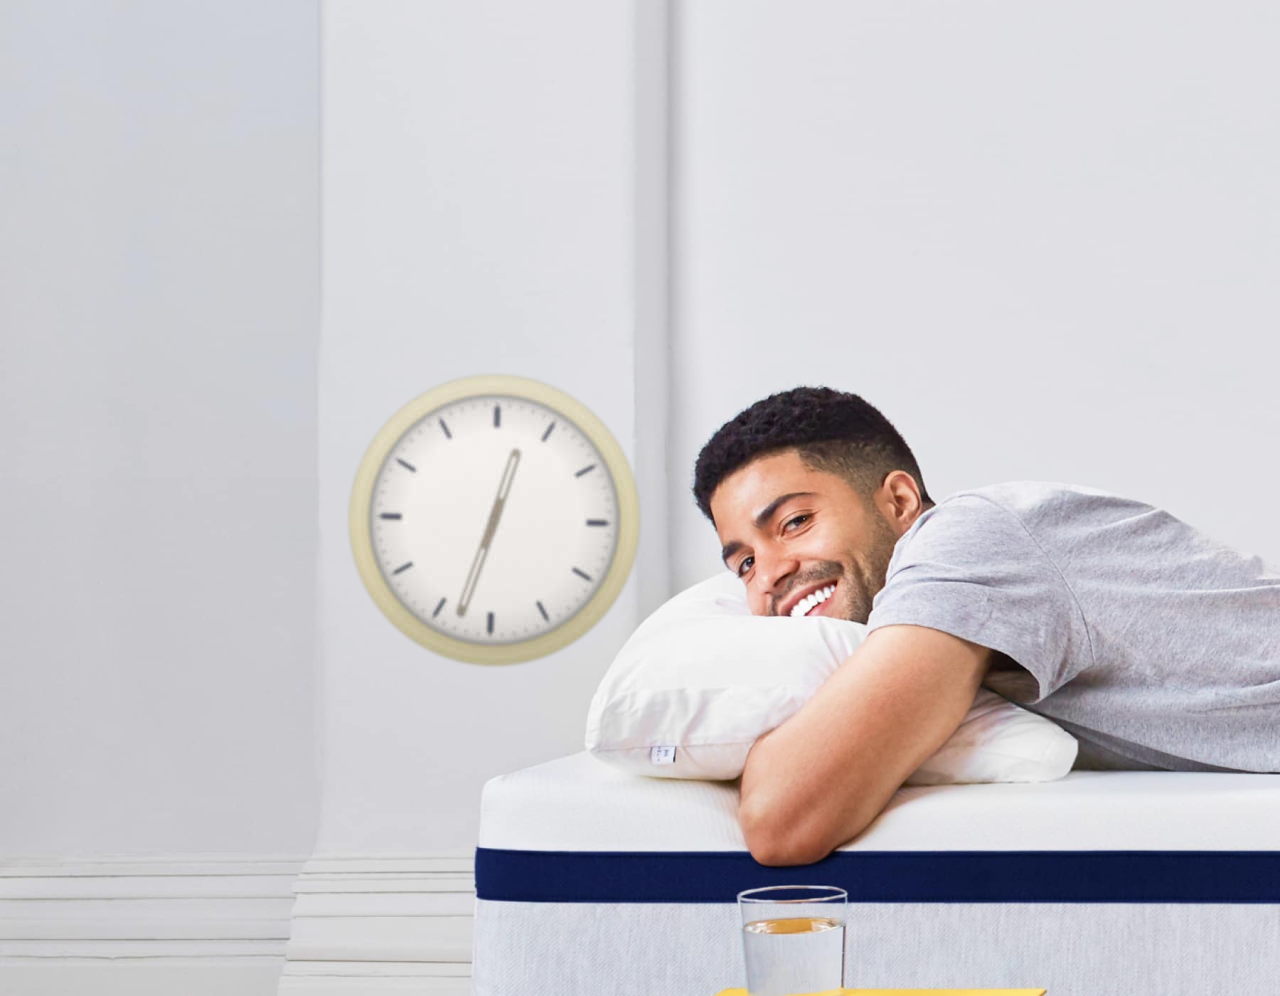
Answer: 12,33
